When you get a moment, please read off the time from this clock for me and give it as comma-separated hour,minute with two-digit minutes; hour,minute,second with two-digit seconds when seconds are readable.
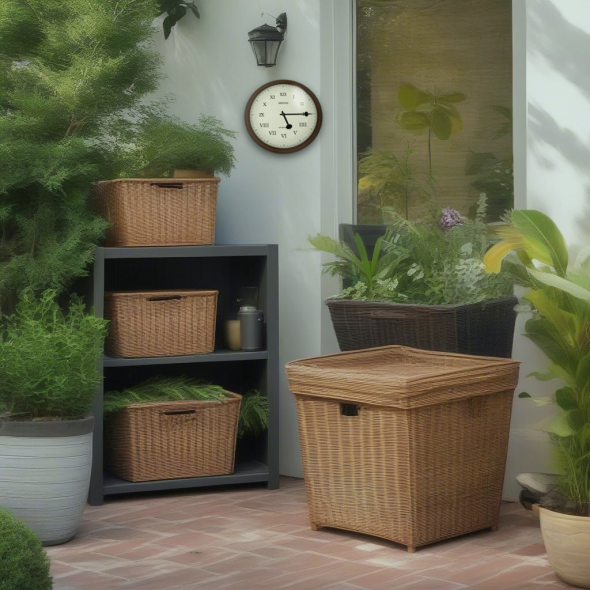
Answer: 5,15
